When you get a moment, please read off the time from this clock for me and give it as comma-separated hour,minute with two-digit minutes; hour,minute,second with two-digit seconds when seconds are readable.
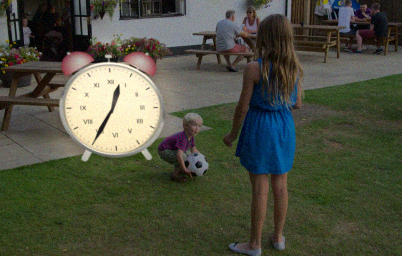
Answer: 12,35
